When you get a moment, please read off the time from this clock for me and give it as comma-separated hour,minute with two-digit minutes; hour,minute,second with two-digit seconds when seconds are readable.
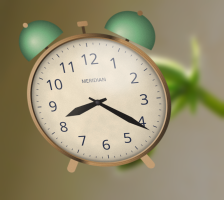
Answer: 8,21
